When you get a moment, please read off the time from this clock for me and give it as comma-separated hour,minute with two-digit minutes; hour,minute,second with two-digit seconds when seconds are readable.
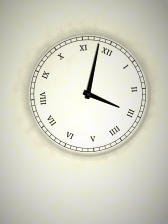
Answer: 2,58
